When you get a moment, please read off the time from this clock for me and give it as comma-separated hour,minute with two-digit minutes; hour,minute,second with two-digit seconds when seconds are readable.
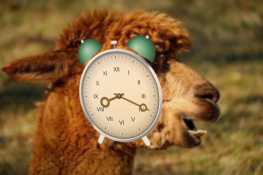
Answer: 8,19
